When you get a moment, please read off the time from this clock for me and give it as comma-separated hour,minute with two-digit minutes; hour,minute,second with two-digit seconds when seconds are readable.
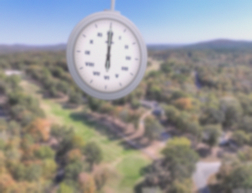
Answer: 6,00
